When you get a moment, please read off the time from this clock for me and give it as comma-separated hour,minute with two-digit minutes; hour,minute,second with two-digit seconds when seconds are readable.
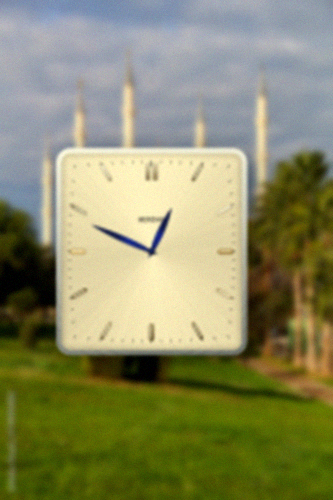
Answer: 12,49
